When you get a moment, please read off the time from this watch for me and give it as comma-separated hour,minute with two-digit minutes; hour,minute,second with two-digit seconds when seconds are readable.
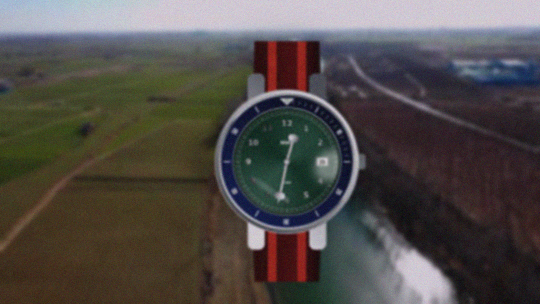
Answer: 12,32
